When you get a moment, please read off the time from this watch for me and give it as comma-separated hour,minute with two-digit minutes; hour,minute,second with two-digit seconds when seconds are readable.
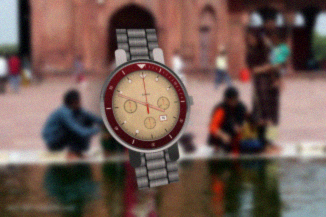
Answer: 3,49
